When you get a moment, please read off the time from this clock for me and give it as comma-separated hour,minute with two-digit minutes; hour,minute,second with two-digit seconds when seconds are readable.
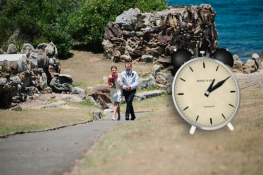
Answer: 1,10
